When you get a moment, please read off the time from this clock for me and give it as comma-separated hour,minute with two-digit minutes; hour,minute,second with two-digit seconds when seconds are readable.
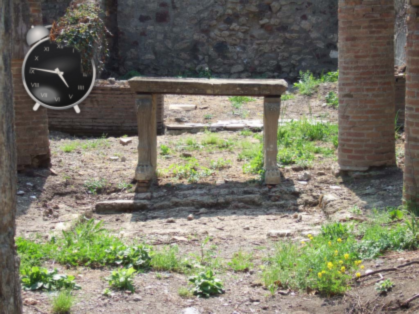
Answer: 4,46
